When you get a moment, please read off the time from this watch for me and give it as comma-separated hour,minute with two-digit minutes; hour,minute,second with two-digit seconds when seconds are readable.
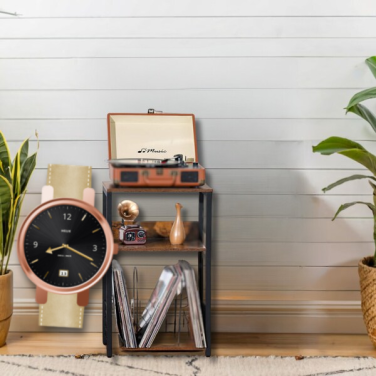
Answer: 8,19
